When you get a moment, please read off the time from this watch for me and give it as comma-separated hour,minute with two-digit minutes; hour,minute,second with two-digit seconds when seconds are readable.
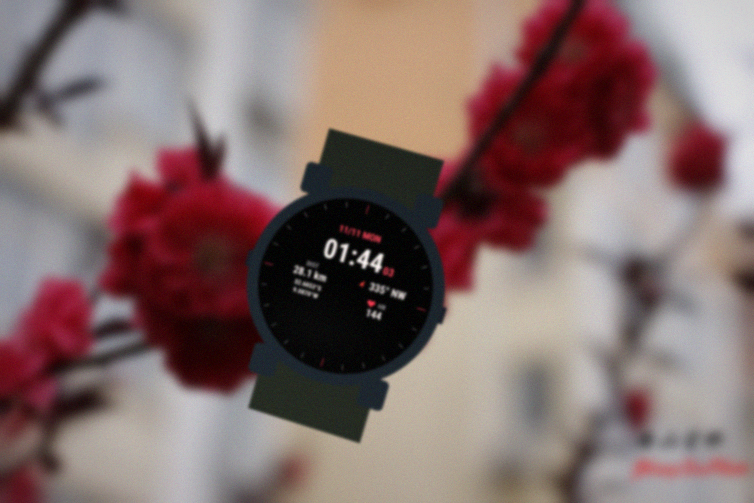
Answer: 1,44
